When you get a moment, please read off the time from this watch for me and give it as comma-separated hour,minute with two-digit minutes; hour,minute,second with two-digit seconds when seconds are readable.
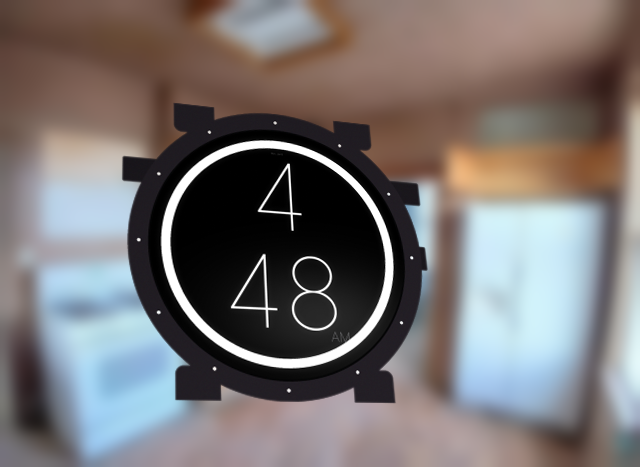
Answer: 4,48
